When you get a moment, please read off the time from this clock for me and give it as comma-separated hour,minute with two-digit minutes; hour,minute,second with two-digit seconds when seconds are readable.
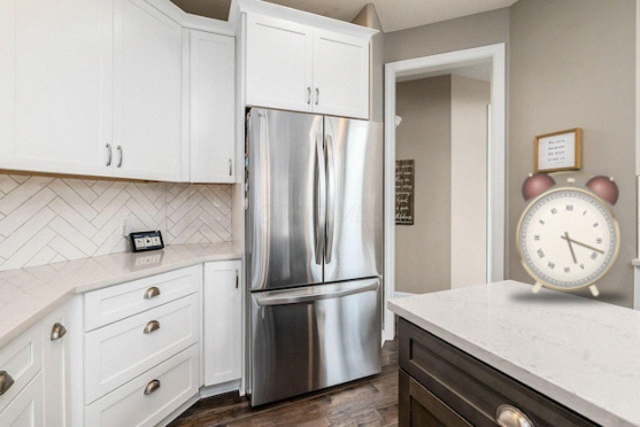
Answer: 5,18
